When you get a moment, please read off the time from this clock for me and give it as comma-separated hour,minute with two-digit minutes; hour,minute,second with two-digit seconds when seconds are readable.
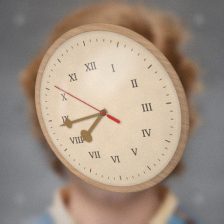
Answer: 7,43,51
